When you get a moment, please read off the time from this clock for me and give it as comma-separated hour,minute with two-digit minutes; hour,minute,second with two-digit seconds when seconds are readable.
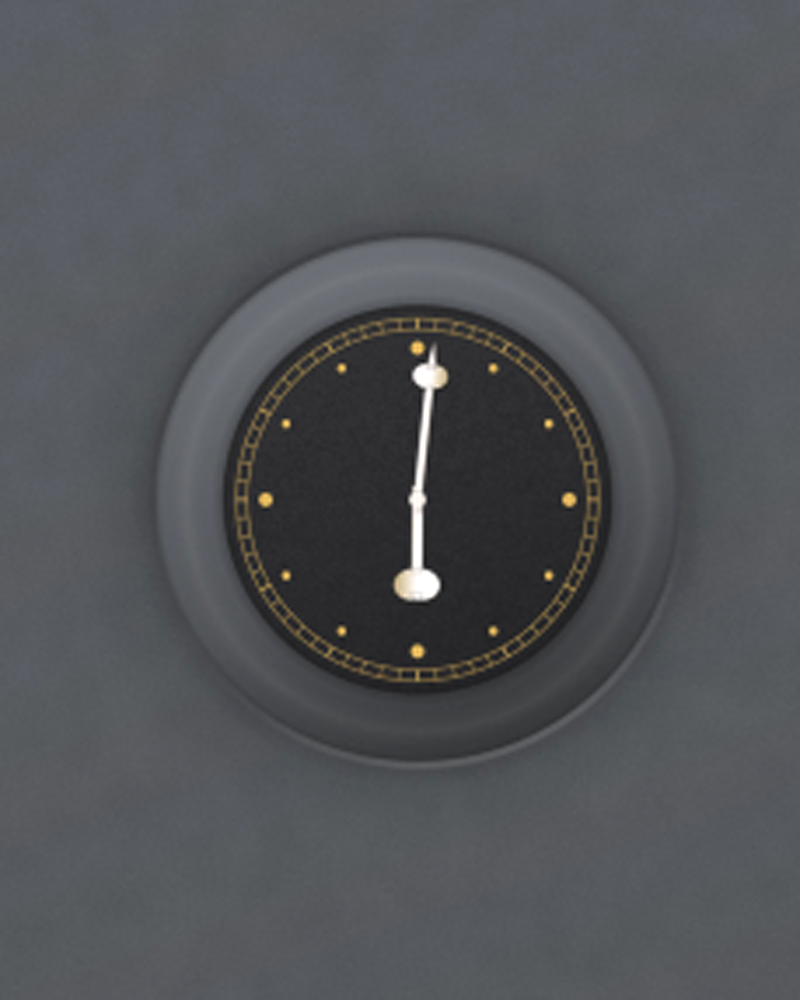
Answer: 6,01
